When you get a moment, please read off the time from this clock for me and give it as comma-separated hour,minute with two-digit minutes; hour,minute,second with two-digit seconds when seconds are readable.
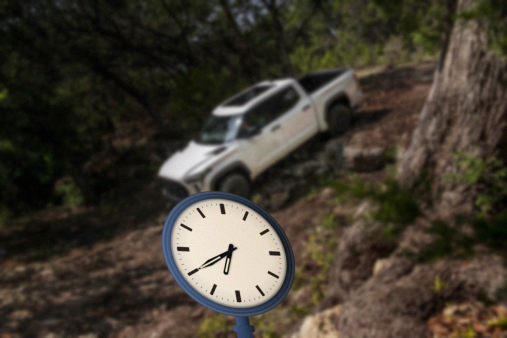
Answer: 6,40
